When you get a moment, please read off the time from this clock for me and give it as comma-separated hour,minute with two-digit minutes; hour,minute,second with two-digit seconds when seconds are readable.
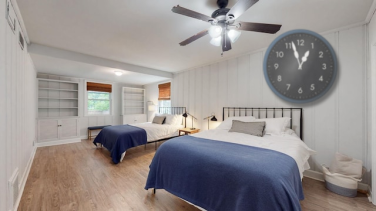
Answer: 12,57
